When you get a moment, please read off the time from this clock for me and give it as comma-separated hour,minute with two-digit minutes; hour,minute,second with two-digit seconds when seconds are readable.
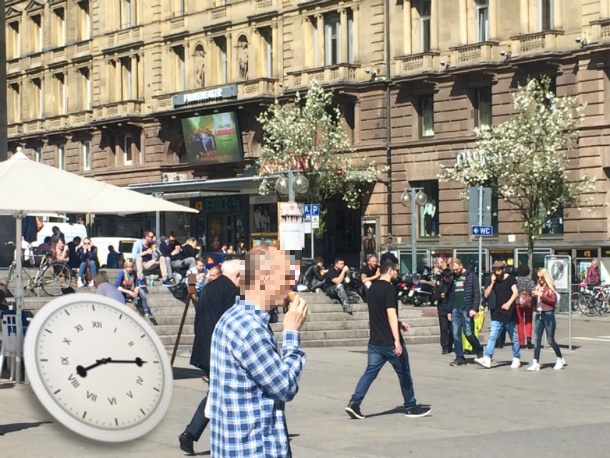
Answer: 8,15
